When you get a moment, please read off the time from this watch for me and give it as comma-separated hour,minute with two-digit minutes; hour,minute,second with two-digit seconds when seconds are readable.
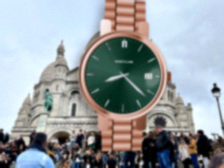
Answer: 8,22
